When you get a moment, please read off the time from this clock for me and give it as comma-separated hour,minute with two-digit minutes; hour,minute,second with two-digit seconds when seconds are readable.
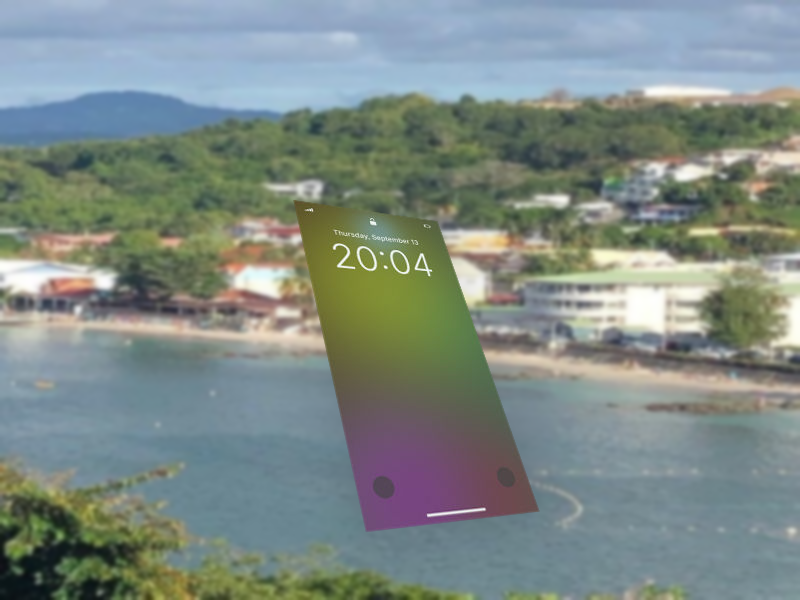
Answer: 20,04
